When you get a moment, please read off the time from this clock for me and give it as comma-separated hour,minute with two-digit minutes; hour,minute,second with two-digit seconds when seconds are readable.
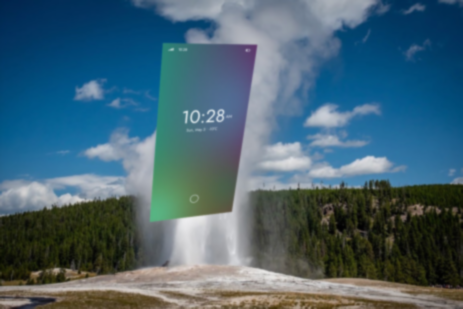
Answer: 10,28
